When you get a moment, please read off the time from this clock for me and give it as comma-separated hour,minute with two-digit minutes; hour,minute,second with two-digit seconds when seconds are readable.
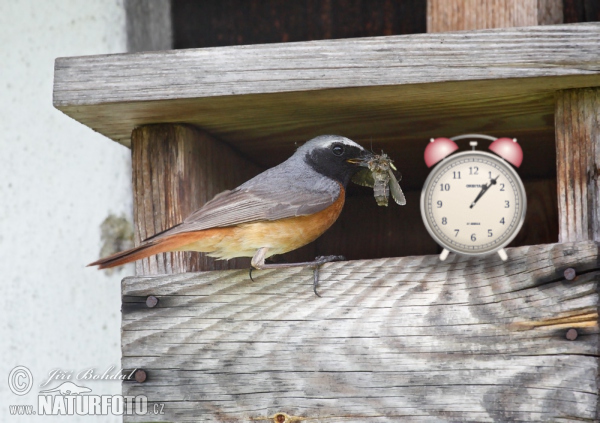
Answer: 1,07
